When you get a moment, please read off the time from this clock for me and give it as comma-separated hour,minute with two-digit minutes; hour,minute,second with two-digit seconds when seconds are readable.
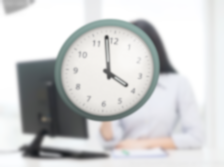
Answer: 3,58
